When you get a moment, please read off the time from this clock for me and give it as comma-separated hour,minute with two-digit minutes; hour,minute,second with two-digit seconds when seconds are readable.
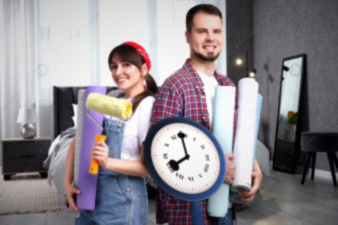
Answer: 7,59
